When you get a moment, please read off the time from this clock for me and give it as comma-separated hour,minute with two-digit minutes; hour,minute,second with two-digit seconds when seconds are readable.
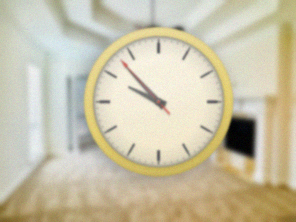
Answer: 9,52,53
